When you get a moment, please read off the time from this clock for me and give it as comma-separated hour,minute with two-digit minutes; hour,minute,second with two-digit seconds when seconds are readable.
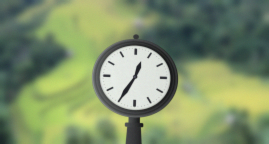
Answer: 12,35
